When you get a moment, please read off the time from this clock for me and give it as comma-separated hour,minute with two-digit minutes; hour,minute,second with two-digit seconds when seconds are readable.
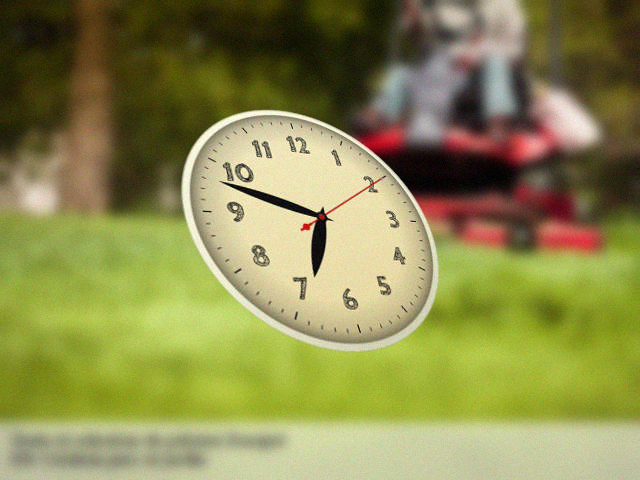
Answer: 6,48,10
